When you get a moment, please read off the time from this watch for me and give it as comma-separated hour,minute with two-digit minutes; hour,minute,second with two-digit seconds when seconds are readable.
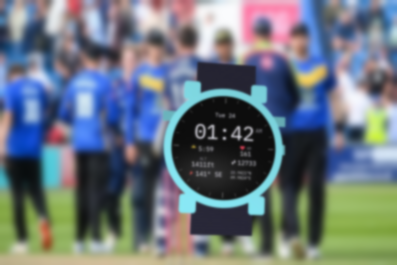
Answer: 1,42
